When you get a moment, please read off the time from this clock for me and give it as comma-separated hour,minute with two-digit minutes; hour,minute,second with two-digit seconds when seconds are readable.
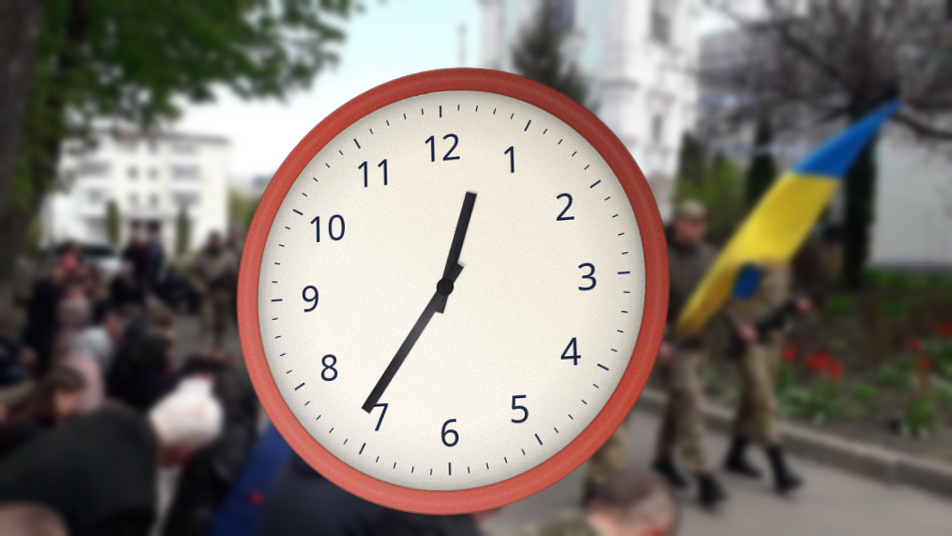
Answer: 12,36
